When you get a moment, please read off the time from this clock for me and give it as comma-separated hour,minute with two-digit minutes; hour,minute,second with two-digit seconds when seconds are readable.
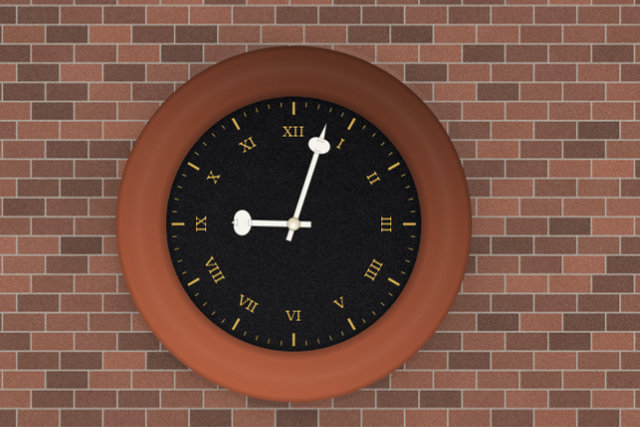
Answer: 9,03
